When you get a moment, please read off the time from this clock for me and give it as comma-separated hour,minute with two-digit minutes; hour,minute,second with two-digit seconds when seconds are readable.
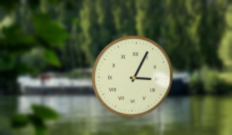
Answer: 3,04
